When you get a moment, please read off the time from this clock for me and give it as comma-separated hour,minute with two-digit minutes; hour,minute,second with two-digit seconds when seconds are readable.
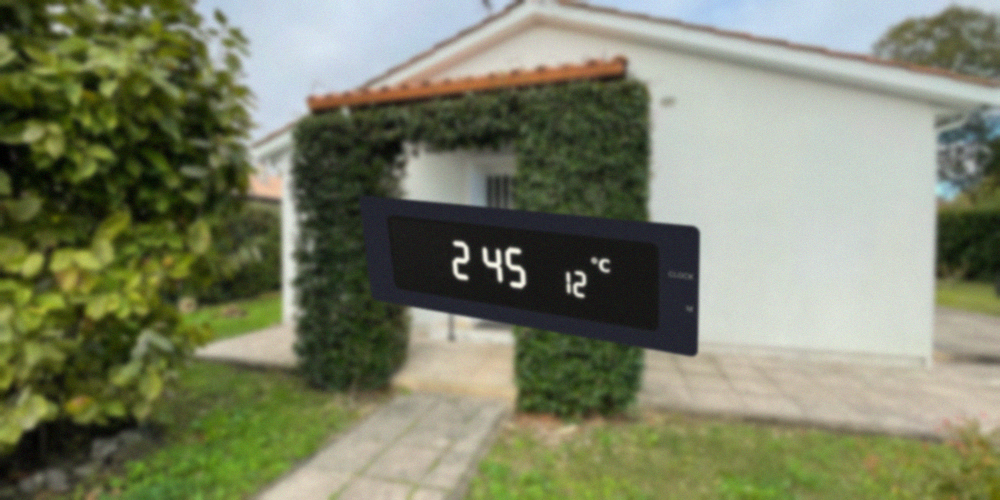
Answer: 2,45
